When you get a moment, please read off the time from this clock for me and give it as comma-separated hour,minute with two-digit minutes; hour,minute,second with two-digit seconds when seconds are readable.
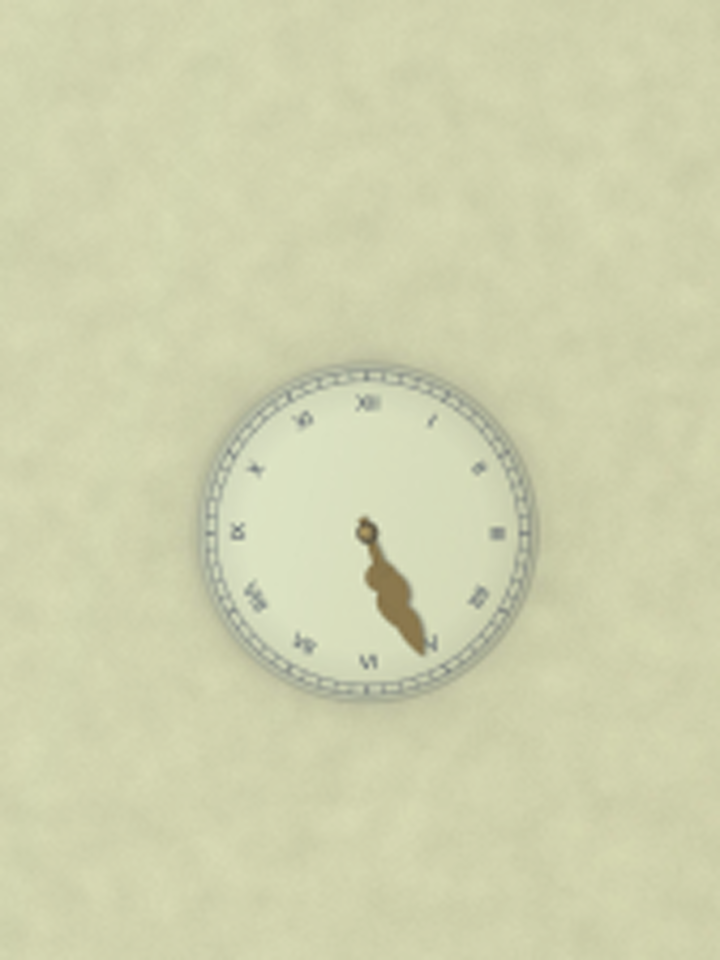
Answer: 5,26
